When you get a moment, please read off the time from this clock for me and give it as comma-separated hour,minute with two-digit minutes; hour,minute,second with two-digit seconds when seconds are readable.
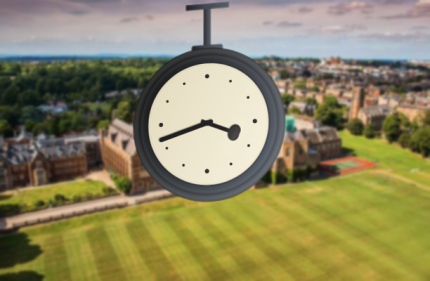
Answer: 3,42
